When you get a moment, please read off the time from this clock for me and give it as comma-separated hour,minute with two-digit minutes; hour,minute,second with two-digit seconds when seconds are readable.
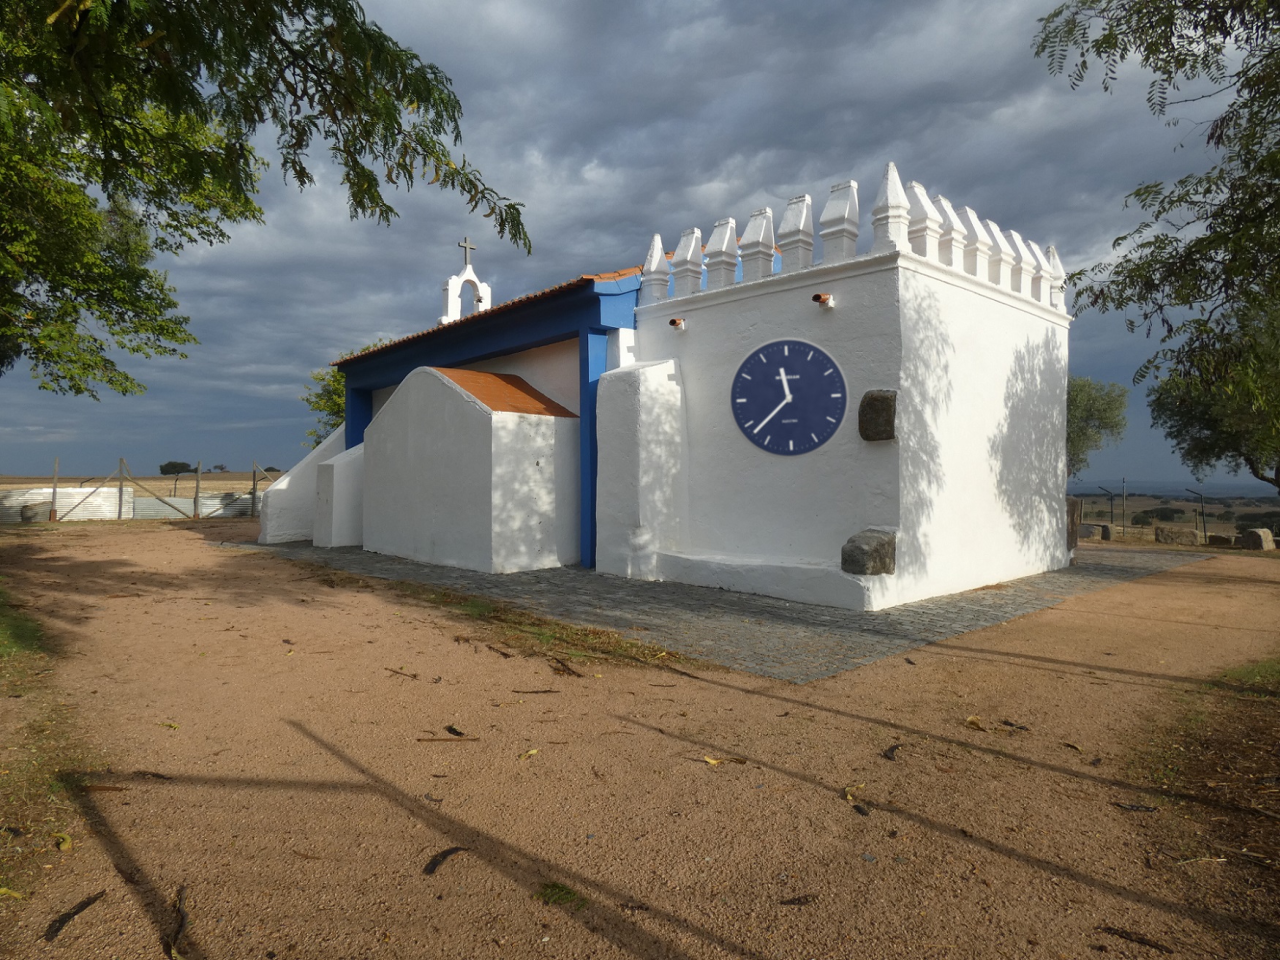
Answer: 11,38
